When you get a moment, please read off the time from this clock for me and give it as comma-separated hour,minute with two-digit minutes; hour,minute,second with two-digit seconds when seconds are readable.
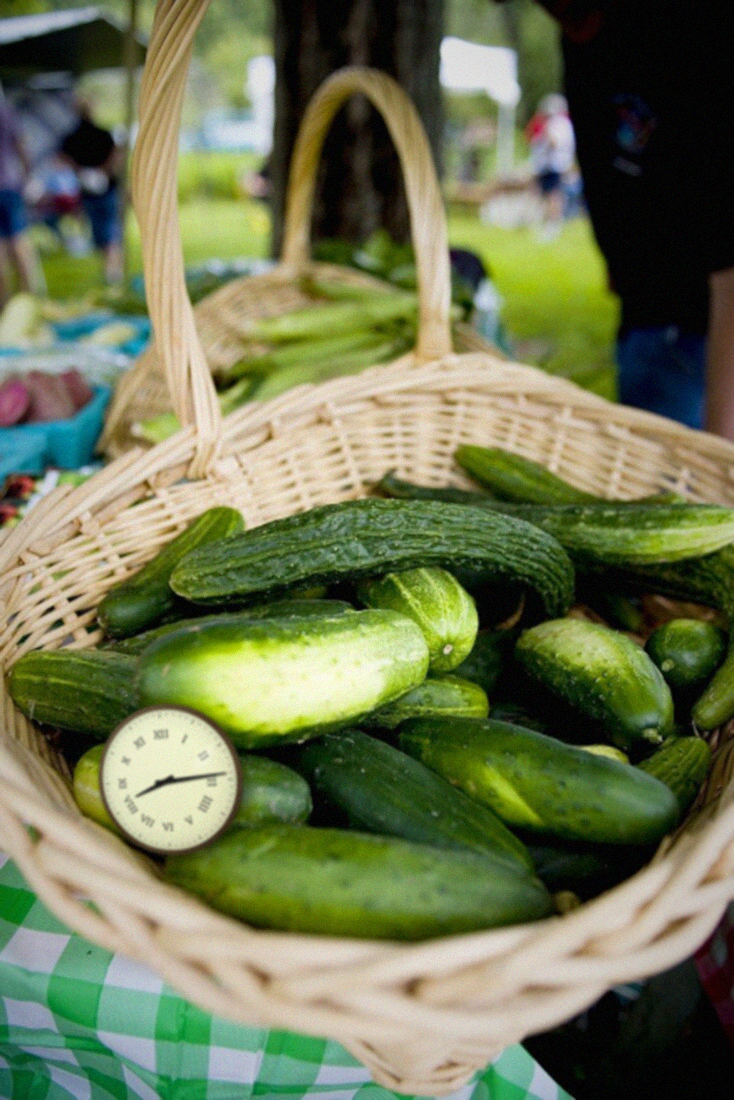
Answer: 8,14
